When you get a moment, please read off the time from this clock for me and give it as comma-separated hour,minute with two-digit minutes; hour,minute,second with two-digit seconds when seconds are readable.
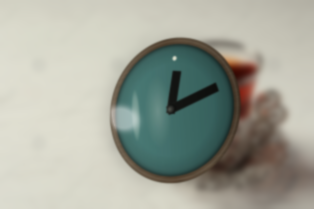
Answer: 12,11
